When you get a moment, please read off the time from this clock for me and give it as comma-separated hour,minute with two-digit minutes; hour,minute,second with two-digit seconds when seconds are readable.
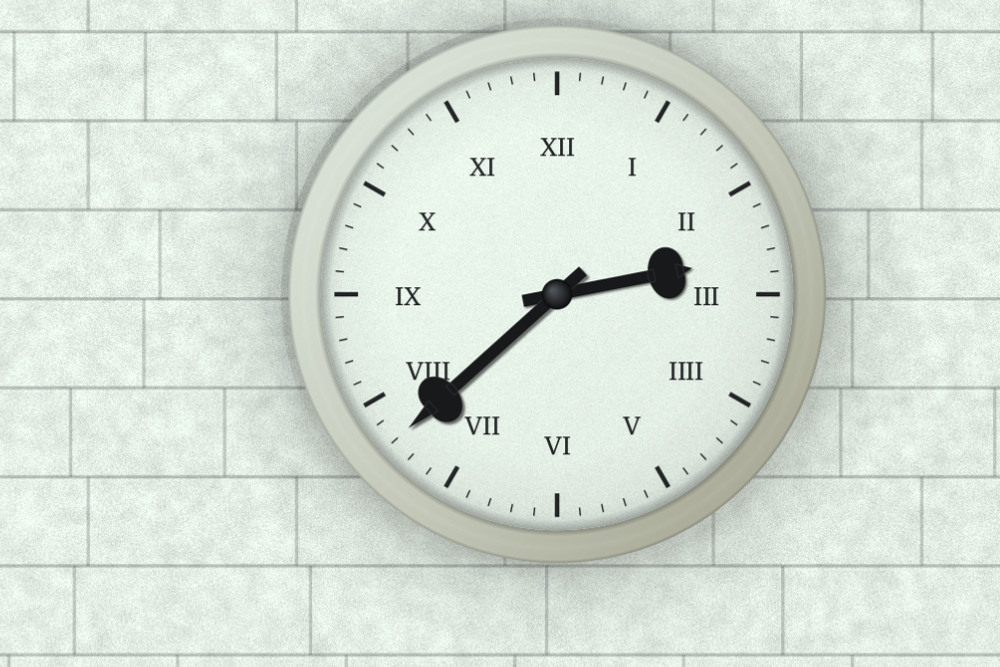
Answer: 2,38
